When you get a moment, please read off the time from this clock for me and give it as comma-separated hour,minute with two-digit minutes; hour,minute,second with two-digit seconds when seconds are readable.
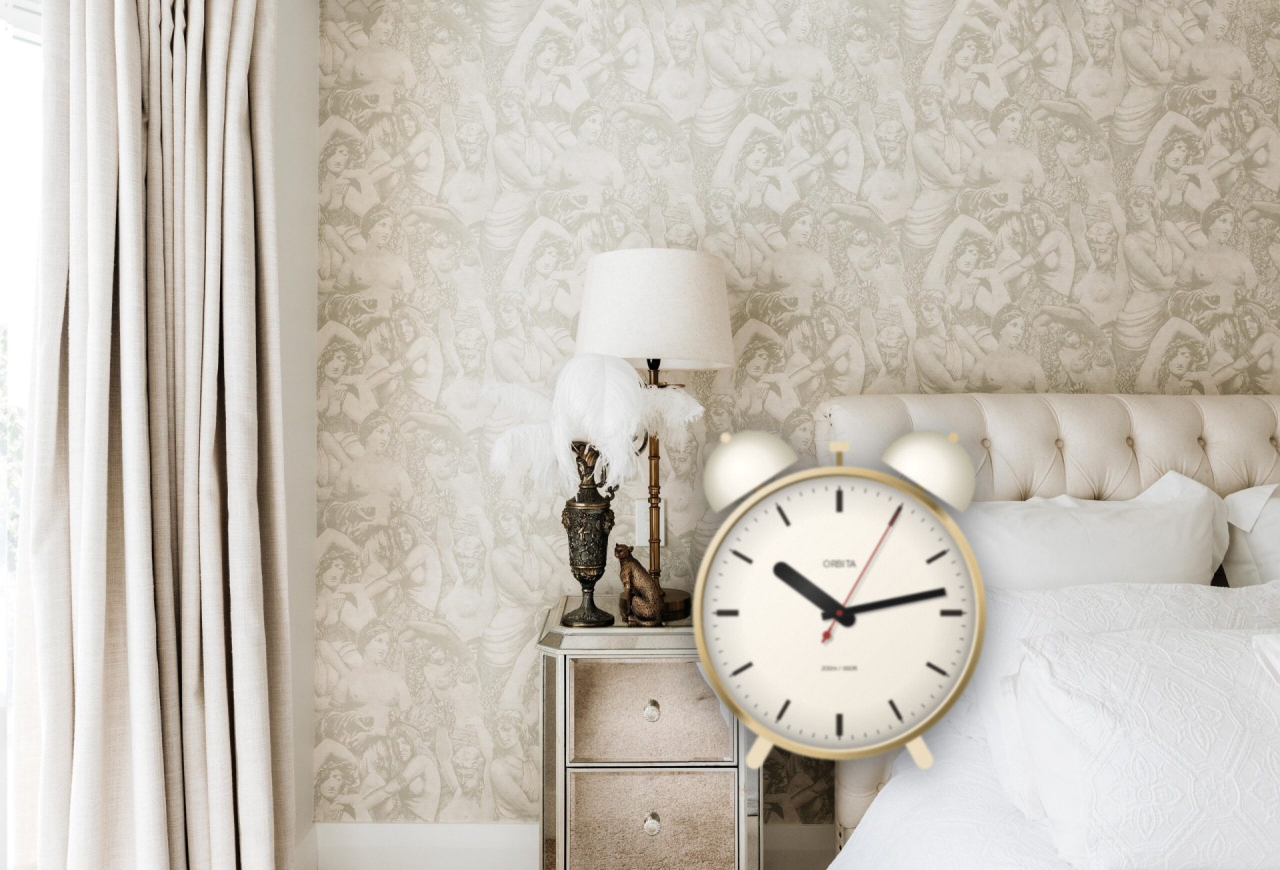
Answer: 10,13,05
